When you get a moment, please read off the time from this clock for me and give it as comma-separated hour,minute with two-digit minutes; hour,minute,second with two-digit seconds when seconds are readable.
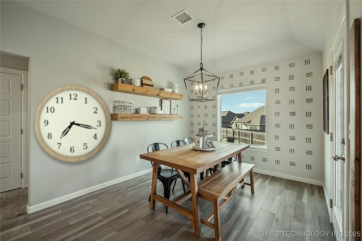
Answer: 7,17
